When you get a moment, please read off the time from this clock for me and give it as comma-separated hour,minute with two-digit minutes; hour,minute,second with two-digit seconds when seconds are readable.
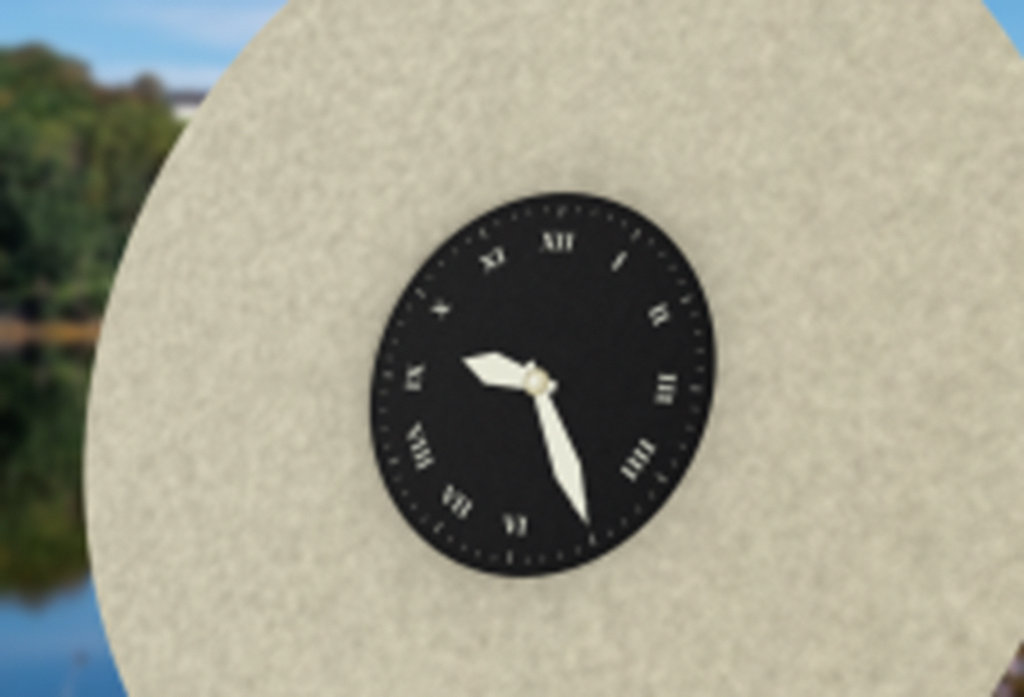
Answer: 9,25
